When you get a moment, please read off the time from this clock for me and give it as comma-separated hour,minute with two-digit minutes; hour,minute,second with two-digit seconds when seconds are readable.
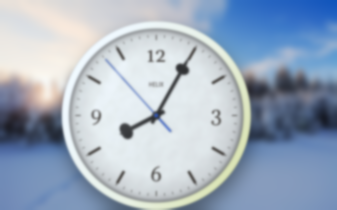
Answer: 8,04,53
